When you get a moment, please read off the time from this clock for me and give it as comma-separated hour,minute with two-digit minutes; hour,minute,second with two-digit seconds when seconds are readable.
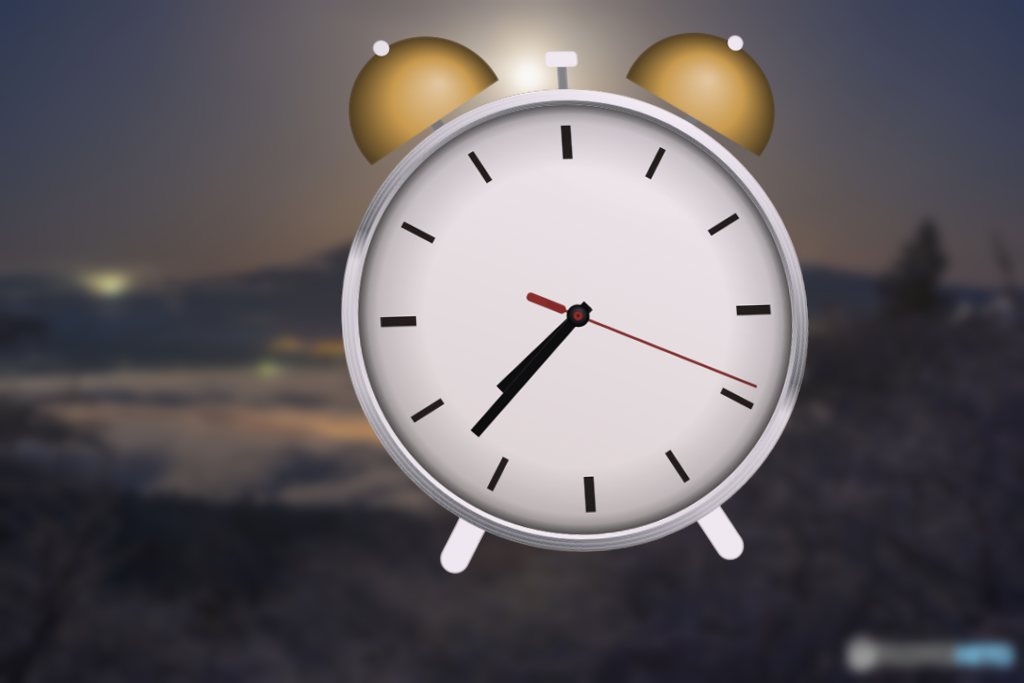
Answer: 7,37,19
